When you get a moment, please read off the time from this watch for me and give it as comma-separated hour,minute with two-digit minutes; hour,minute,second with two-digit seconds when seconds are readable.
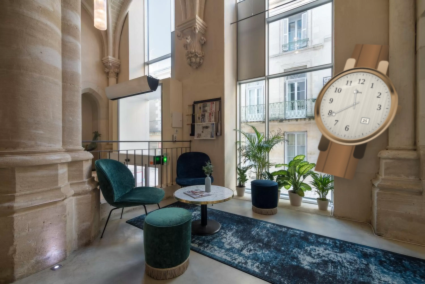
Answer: 11,39
